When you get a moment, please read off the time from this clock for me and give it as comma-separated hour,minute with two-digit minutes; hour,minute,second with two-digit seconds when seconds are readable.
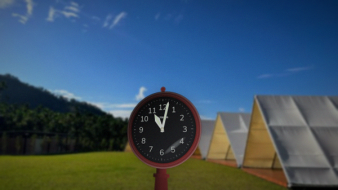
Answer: 11,02
